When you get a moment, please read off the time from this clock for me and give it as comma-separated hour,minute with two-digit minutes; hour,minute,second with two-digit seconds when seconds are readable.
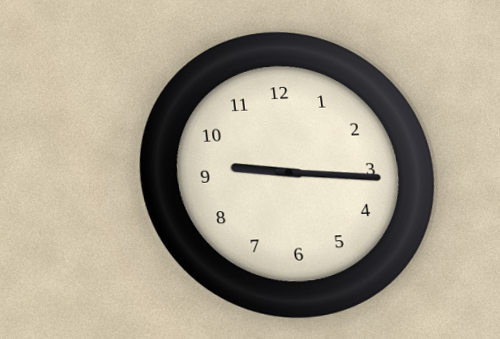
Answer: 9,16
